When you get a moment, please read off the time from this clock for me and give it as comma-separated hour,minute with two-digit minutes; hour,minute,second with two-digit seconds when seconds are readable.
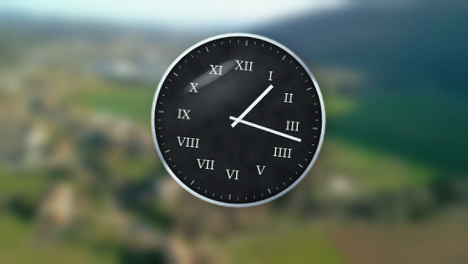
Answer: 1,17
